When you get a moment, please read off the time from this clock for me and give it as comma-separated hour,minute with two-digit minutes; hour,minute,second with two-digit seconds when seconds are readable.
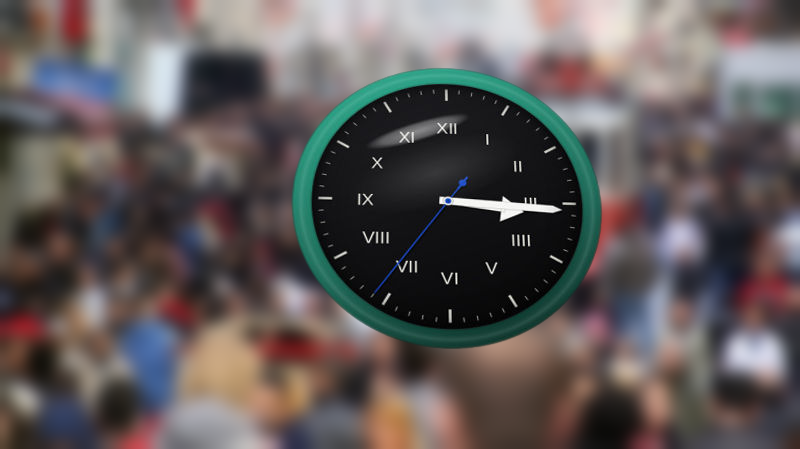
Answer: 3,15,36
